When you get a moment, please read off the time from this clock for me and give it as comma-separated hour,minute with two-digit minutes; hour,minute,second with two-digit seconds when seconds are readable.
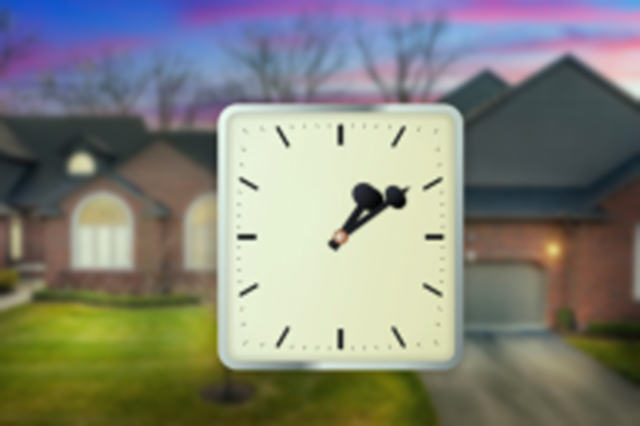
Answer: 1,09
